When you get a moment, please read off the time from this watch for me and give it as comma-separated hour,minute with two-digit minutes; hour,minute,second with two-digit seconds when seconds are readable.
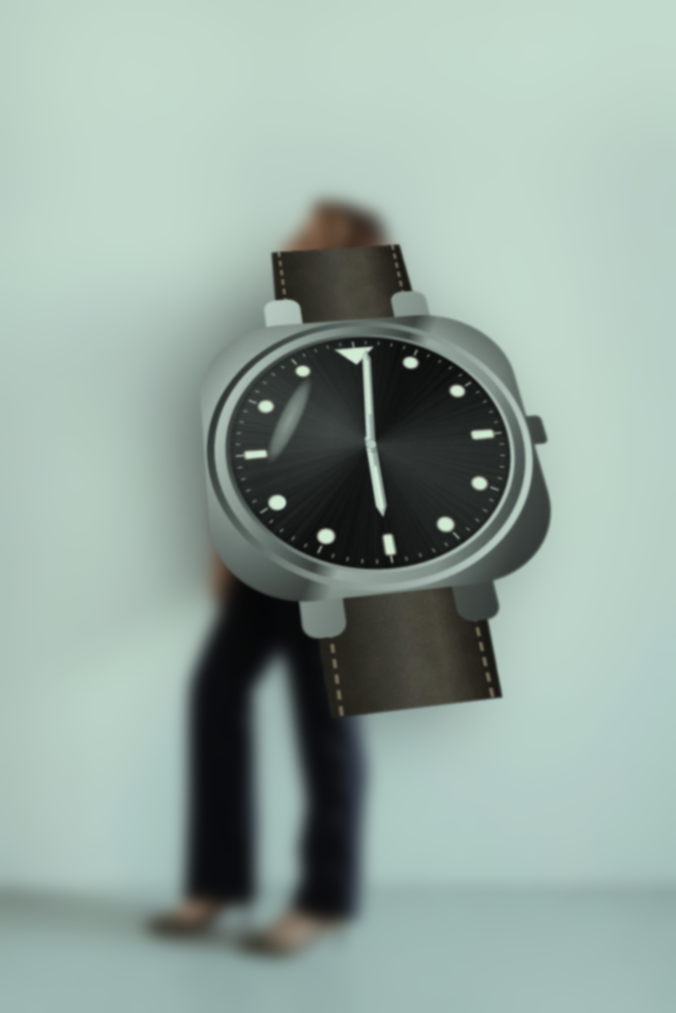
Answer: 6,01
